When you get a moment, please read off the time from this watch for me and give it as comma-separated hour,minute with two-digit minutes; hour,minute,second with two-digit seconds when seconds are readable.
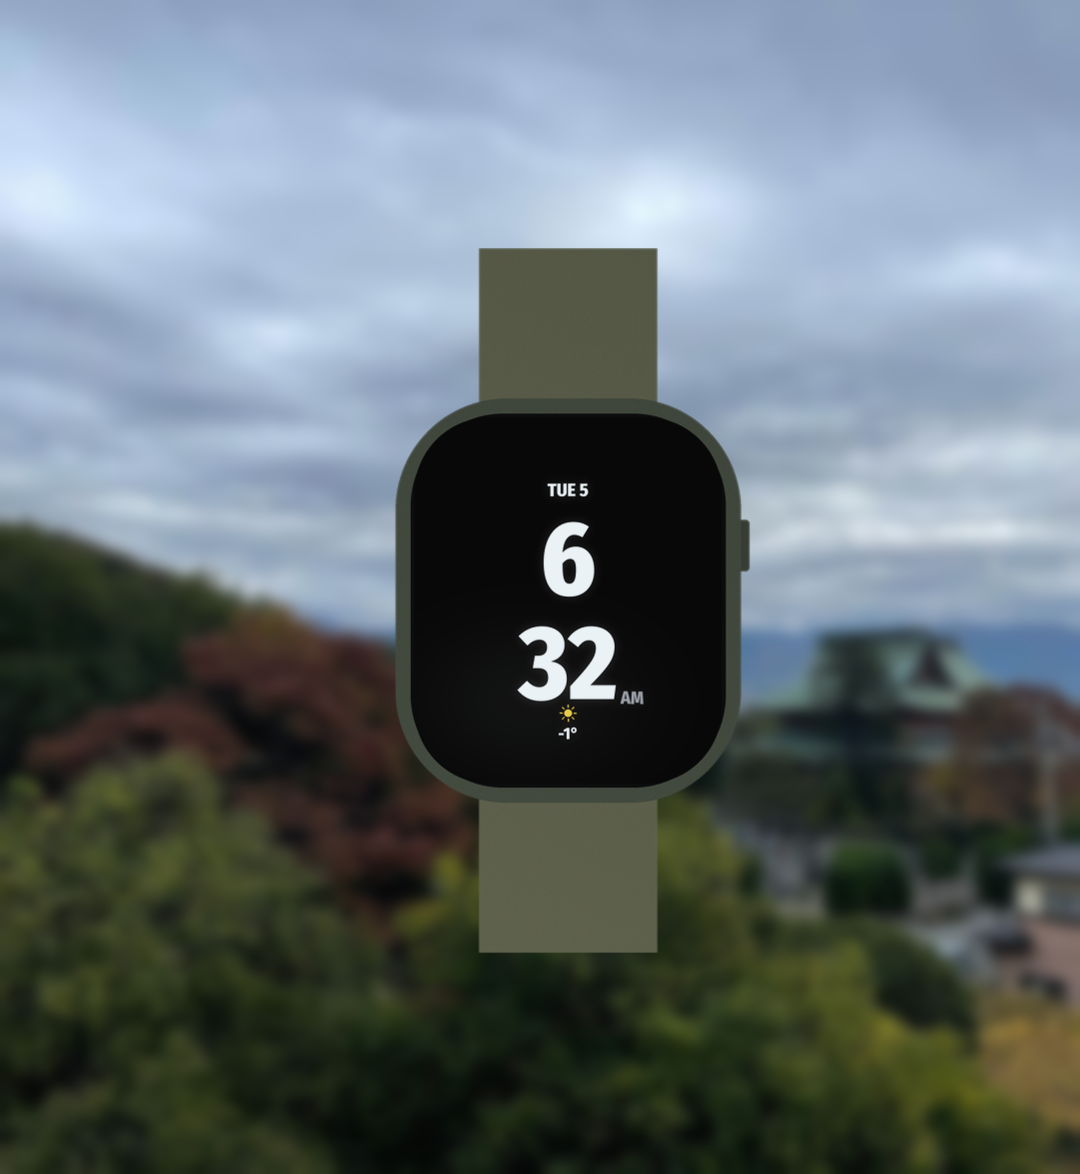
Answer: 6,32
